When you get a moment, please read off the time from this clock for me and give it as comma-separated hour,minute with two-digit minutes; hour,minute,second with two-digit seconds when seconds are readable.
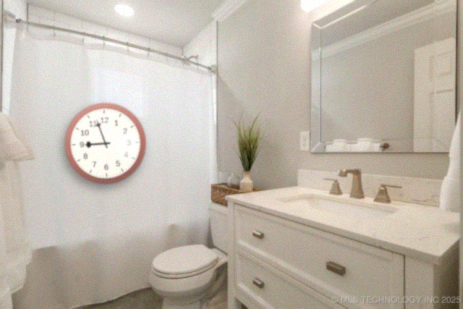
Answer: 8,57
